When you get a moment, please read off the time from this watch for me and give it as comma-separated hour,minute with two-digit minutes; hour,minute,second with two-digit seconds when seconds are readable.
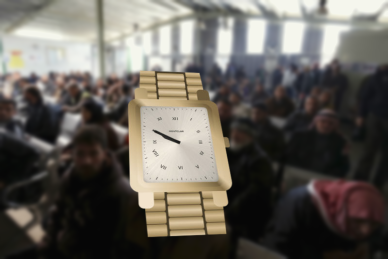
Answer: 9,50
